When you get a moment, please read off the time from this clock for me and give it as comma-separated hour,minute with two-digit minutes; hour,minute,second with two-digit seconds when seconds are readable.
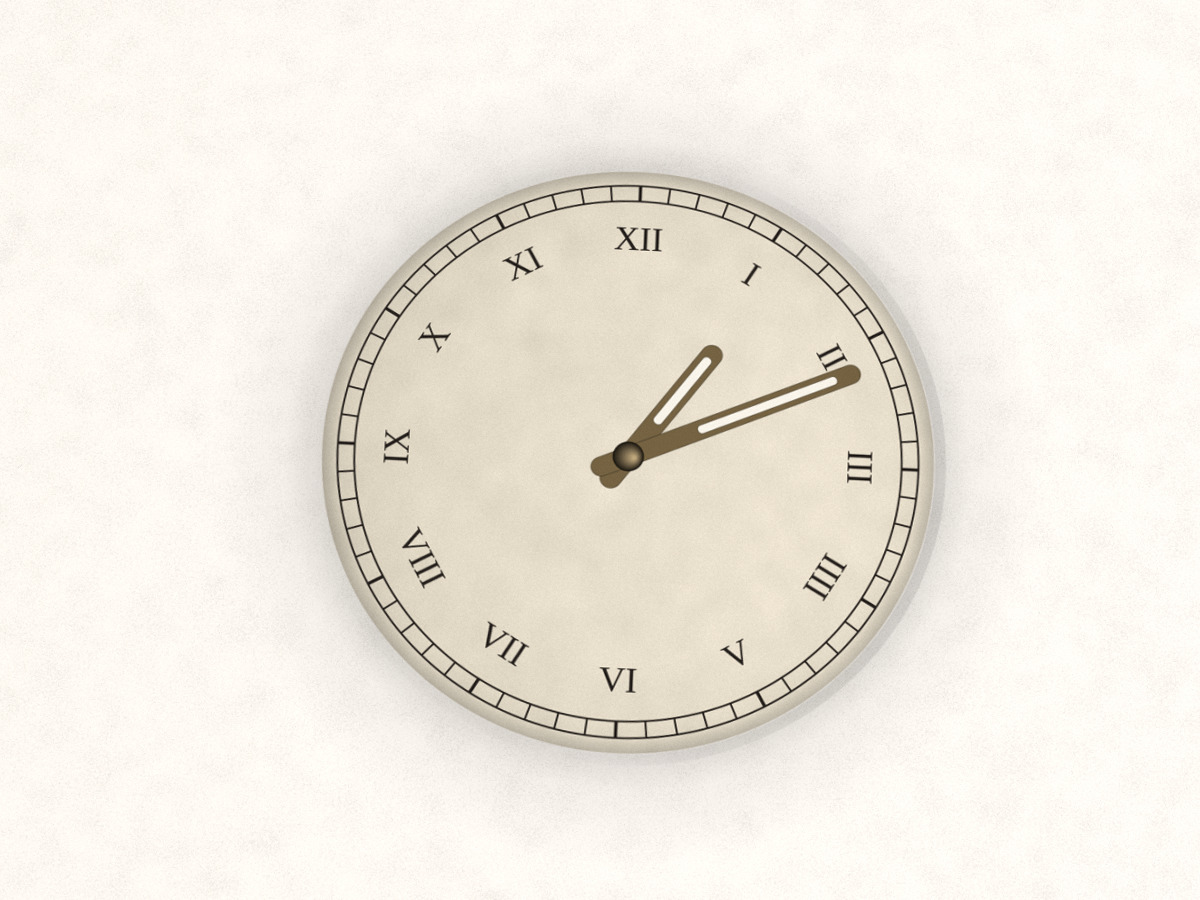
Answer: 1,11
